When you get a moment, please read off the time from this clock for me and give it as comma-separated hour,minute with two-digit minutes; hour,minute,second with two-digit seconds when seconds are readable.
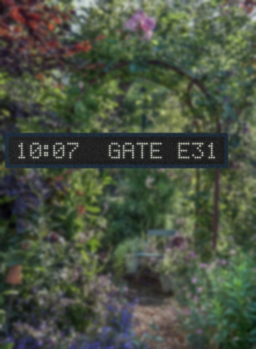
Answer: 10,07
